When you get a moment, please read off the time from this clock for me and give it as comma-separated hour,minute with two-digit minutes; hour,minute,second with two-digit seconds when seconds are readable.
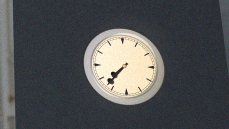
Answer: 7,37
